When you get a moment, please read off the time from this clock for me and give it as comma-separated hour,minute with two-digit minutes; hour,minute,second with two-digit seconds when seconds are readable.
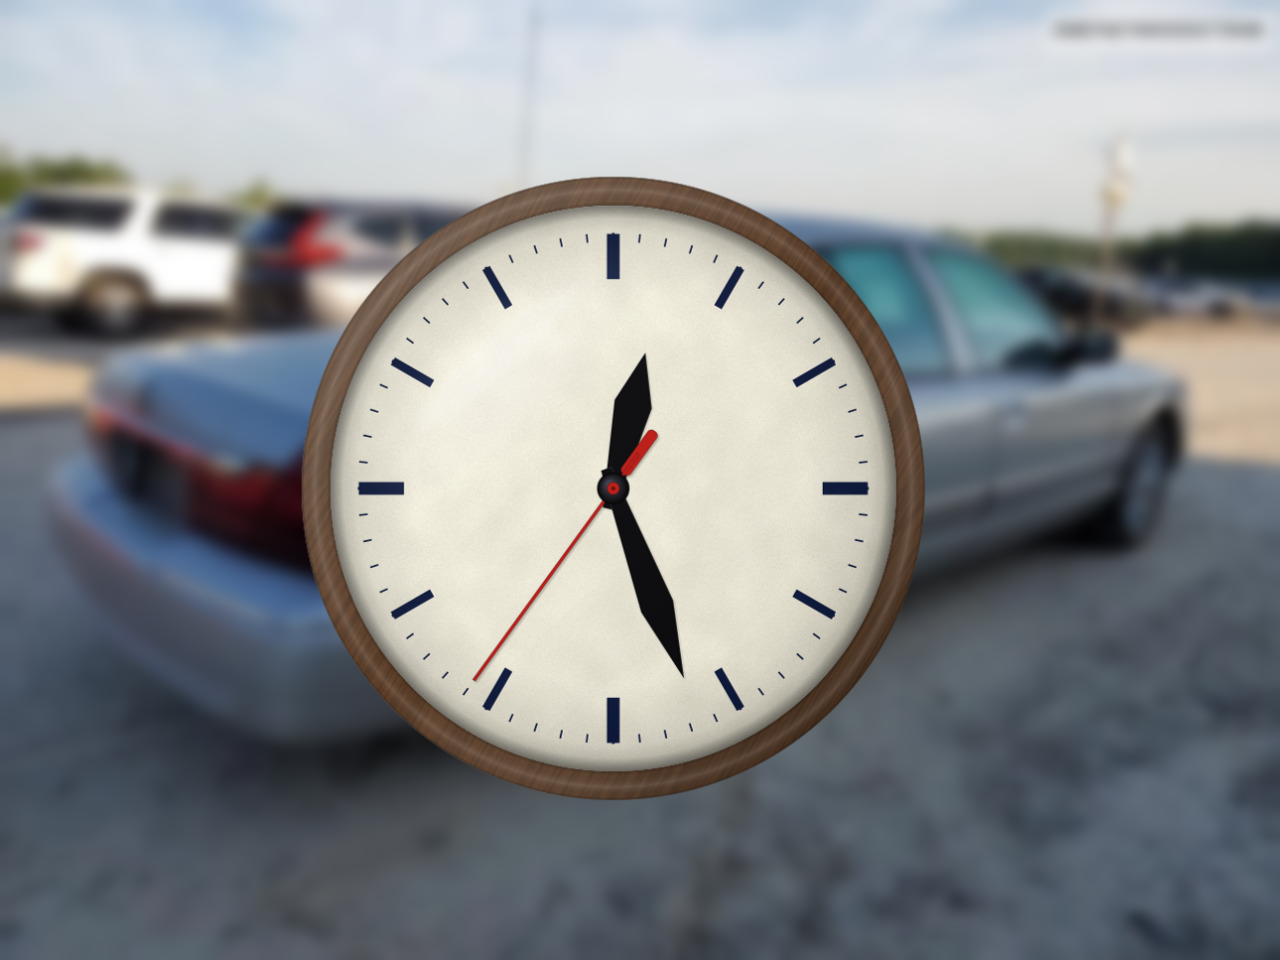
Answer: 12,26,36
